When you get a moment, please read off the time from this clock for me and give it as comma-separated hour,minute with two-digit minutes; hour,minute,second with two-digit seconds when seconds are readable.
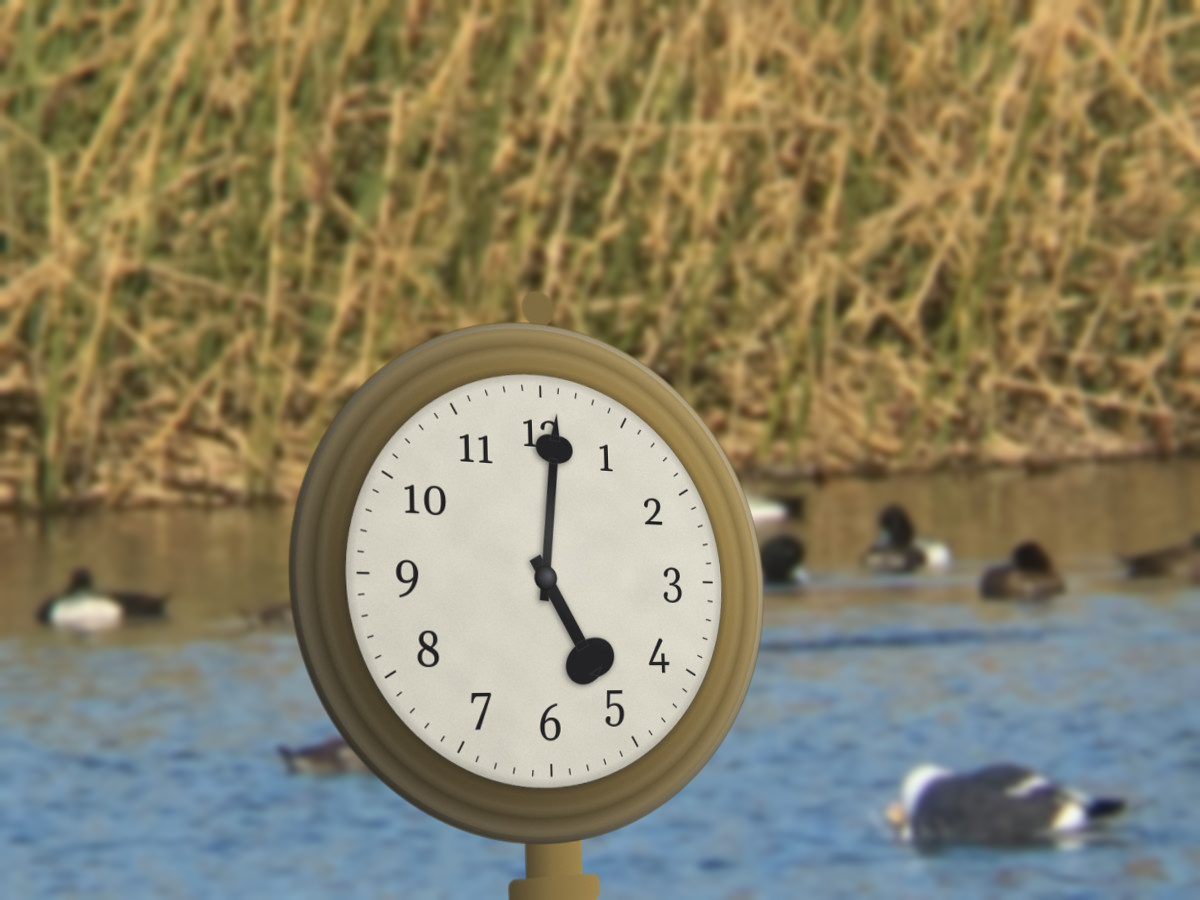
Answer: 5,01
